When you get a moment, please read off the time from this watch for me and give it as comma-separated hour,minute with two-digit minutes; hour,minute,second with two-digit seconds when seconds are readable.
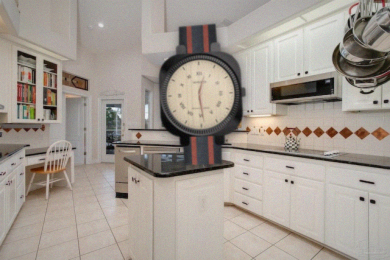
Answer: 12,29
